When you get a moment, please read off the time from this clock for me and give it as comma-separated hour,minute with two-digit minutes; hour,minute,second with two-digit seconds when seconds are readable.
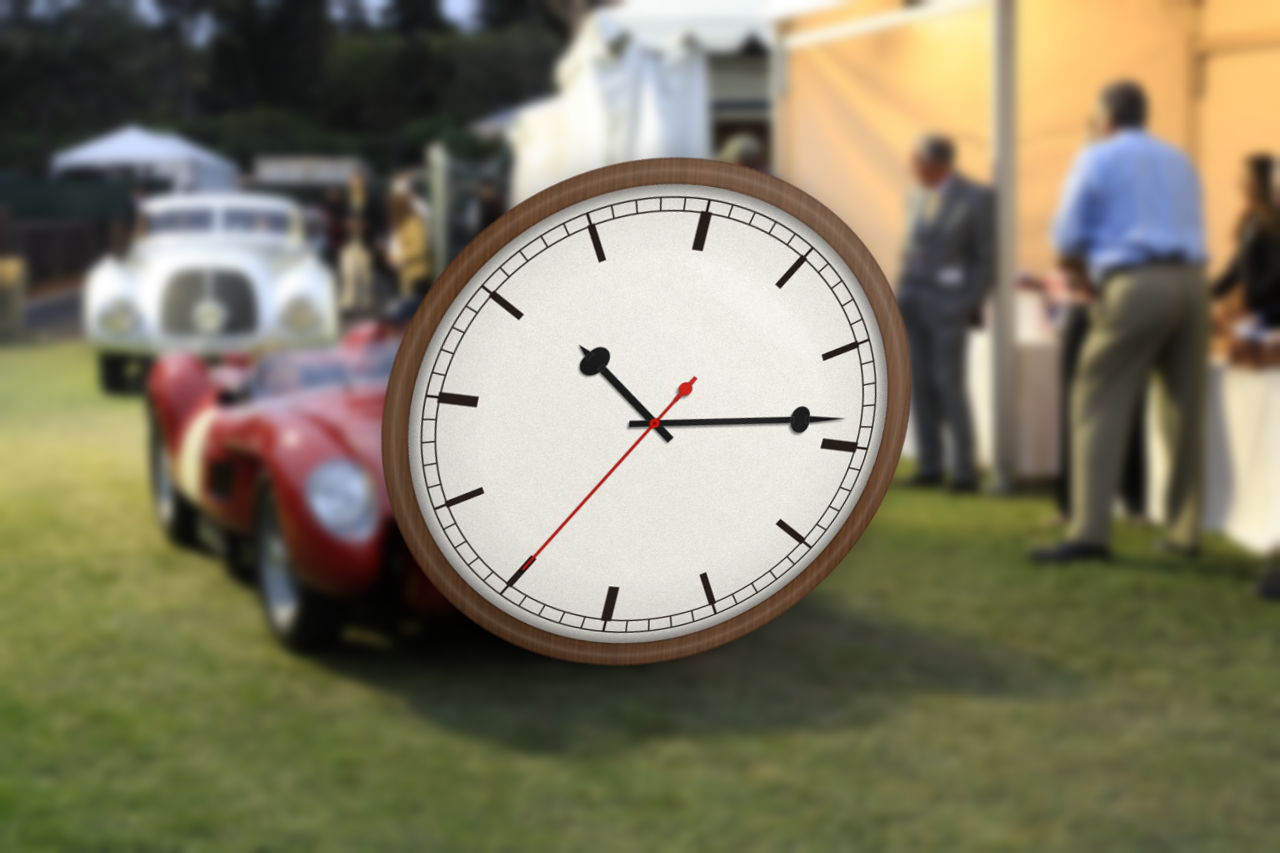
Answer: 10,13,35
